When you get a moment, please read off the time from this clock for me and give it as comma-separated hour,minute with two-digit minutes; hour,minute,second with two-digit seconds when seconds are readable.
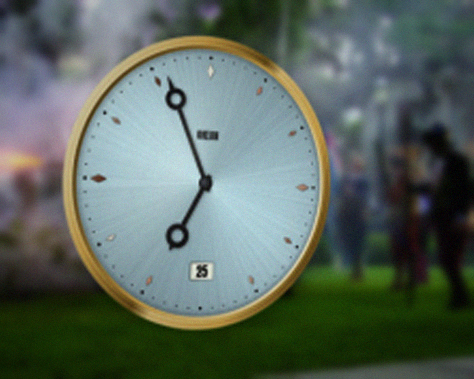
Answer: 6,56
